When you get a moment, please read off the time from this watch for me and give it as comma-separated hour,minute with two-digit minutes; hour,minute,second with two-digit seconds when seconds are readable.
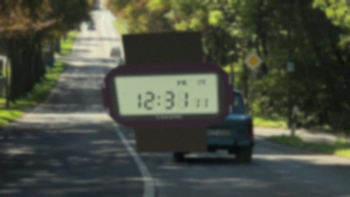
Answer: 12,31
